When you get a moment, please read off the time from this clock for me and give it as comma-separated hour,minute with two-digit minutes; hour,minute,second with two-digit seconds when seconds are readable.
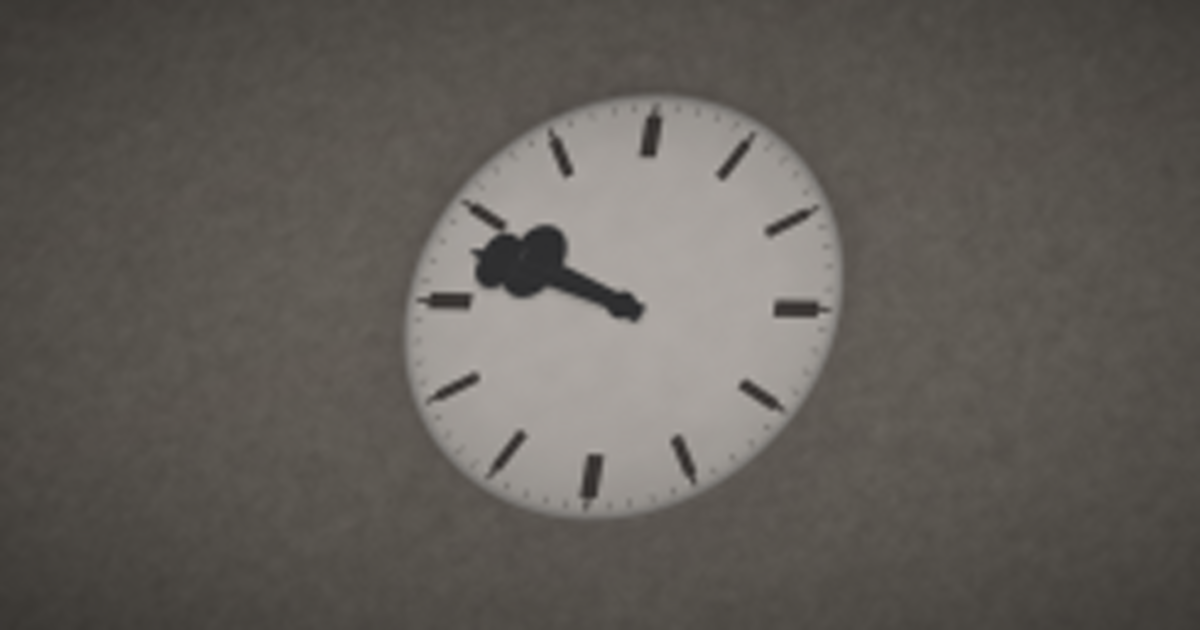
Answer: 9,48
